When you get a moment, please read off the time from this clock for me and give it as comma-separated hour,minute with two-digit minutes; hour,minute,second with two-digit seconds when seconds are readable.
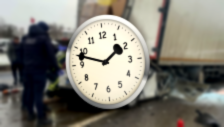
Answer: 1,48
